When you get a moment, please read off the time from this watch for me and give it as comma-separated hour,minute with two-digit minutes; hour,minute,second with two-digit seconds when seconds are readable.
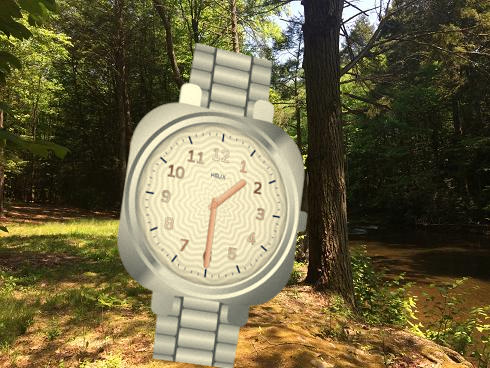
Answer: 1,30
